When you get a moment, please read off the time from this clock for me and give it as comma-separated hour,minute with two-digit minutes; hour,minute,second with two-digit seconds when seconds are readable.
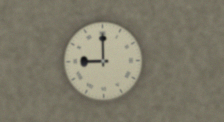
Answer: 9,00
